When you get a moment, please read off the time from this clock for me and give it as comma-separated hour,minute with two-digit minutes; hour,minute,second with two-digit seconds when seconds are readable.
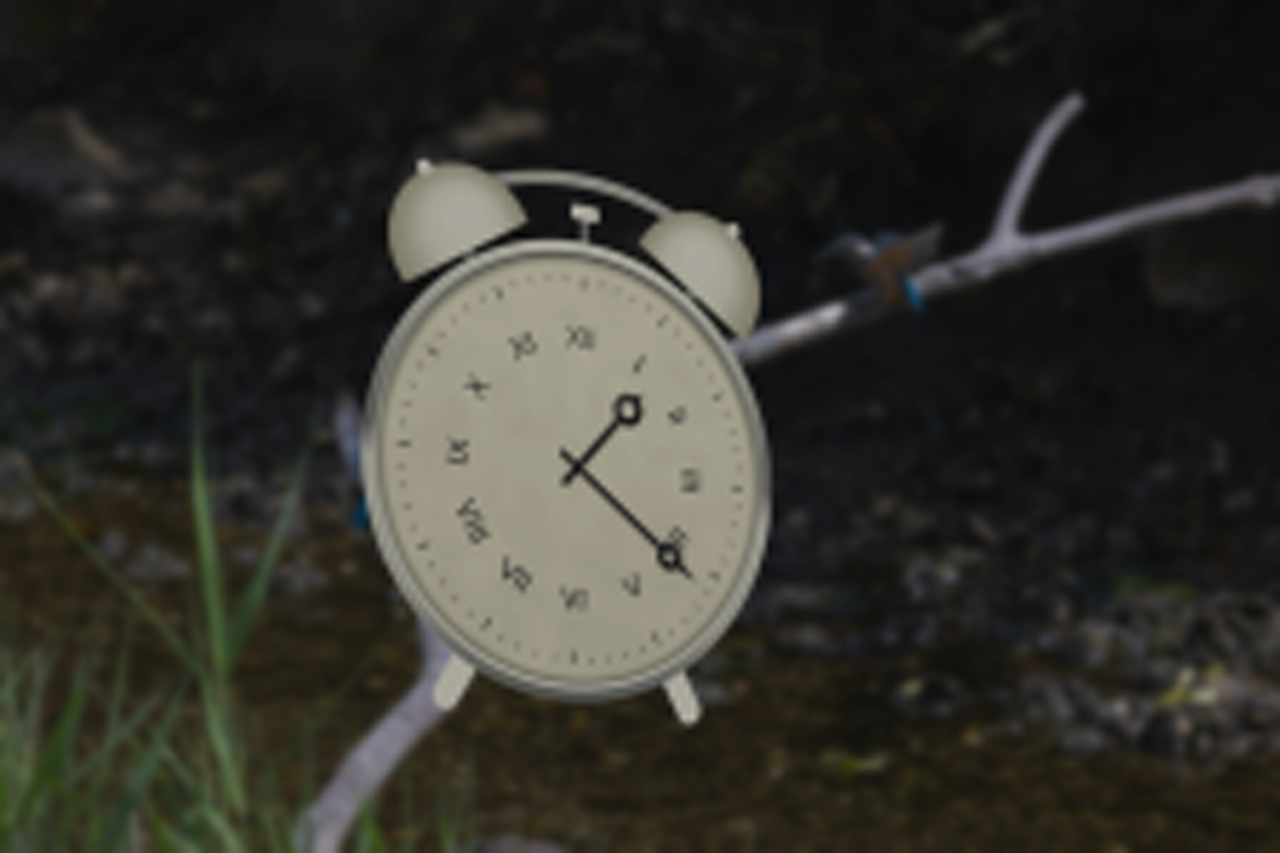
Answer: 1,21
